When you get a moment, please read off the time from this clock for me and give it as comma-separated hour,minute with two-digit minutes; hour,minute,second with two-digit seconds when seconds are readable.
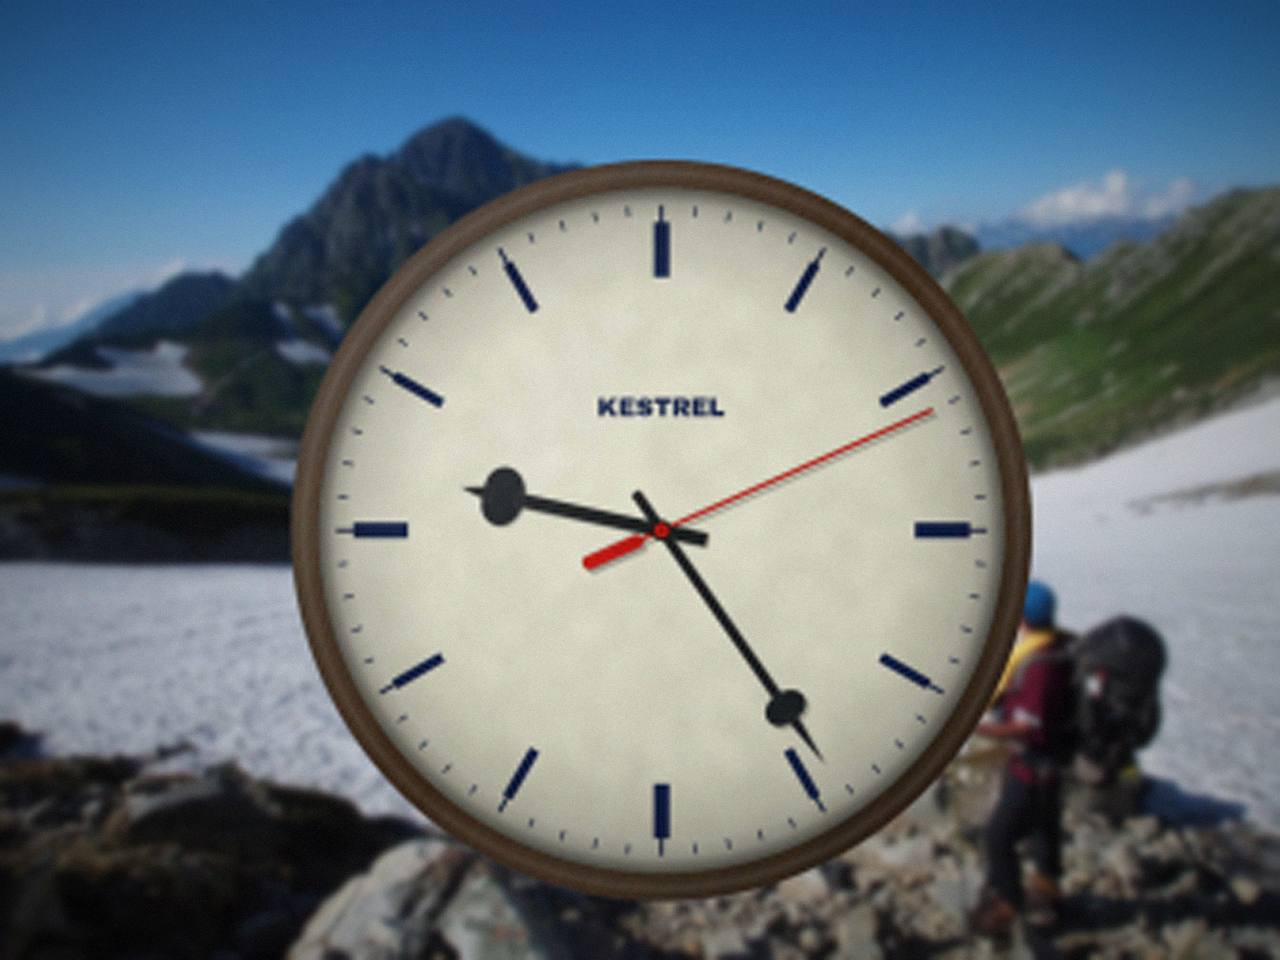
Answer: 9,24,11
